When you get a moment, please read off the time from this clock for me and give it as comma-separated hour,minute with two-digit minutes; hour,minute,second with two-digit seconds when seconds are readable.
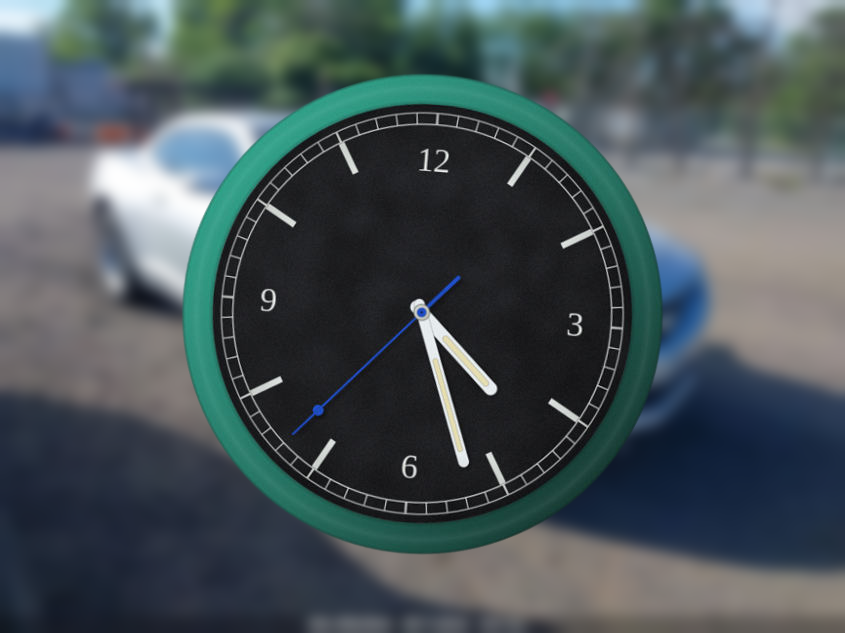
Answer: 4,26,37
